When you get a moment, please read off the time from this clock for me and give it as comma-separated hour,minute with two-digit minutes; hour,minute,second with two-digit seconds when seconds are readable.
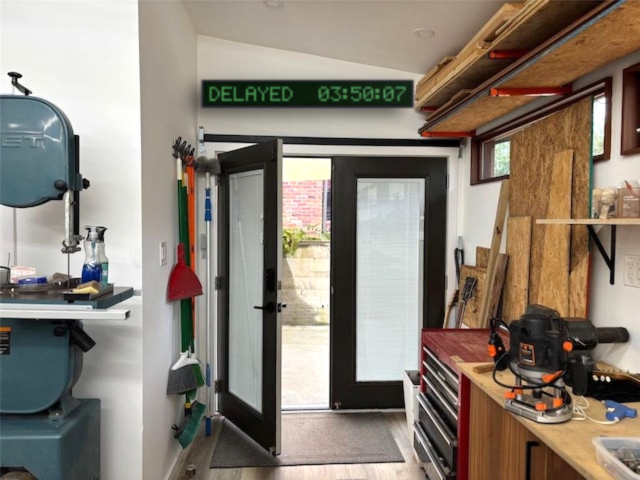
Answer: 3,50,07
